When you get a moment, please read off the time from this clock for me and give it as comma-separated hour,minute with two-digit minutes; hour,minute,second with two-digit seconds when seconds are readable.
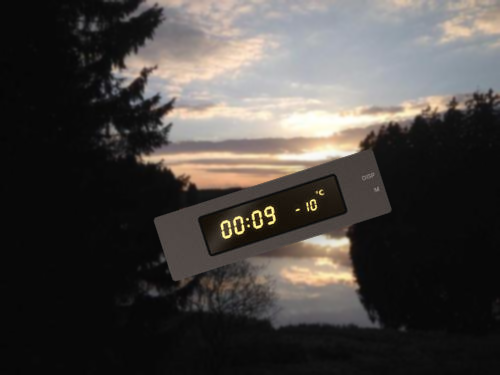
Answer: 0,09
